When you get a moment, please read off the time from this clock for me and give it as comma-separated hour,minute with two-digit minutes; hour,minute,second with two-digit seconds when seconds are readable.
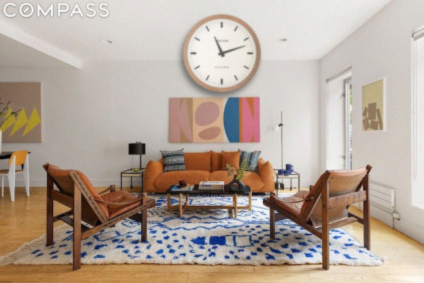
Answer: 11,12
